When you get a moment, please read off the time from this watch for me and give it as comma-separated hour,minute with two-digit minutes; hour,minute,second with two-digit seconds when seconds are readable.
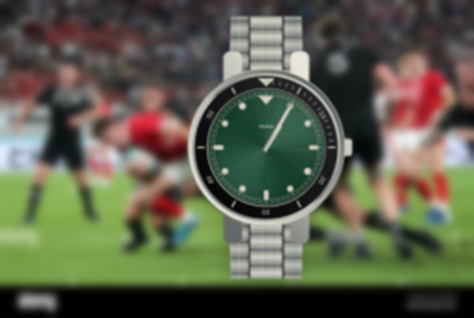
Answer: 1,05
